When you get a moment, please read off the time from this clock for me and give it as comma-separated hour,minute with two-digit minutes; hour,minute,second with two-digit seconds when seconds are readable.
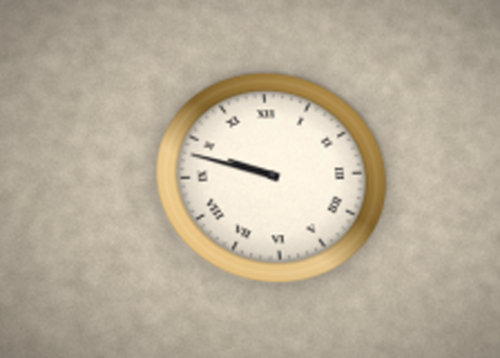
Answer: 9,48
